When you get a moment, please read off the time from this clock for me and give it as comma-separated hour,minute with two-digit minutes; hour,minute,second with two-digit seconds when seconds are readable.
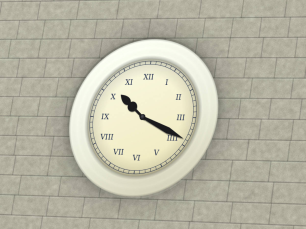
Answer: 10,19
